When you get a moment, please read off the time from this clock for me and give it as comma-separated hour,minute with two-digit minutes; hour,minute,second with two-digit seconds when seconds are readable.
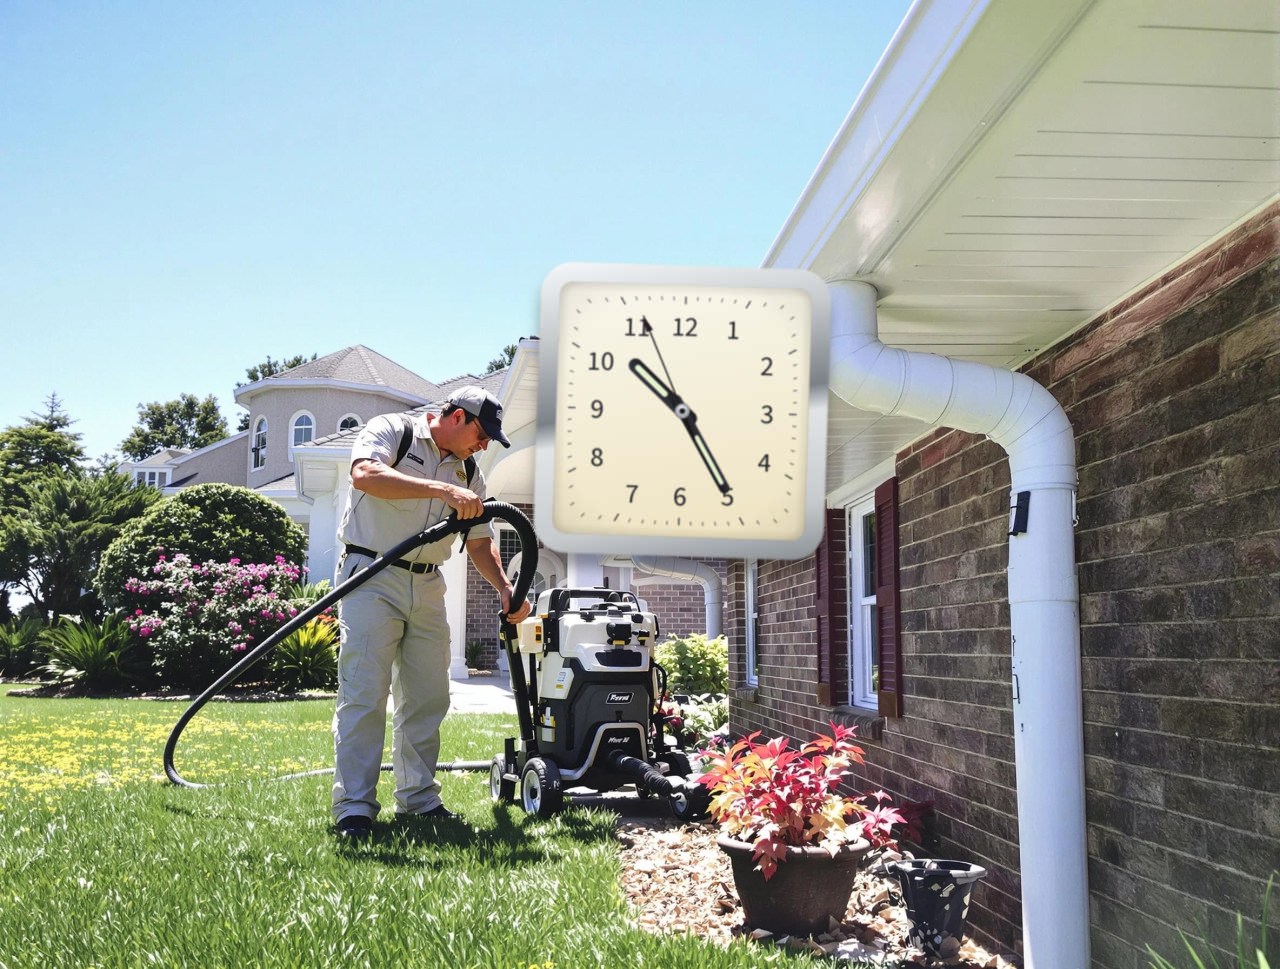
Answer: 10,24,56
